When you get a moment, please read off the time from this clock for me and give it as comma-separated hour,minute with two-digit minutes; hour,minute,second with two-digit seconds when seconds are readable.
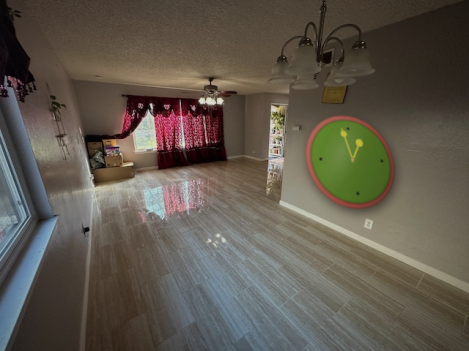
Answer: 12,58
